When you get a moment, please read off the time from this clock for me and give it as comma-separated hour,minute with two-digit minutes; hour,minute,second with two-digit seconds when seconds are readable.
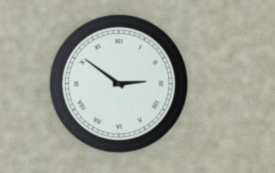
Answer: 2,51
